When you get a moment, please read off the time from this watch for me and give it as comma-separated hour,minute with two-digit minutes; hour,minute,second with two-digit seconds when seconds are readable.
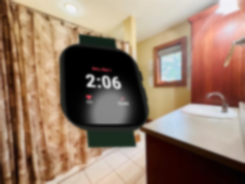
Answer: 2,06
